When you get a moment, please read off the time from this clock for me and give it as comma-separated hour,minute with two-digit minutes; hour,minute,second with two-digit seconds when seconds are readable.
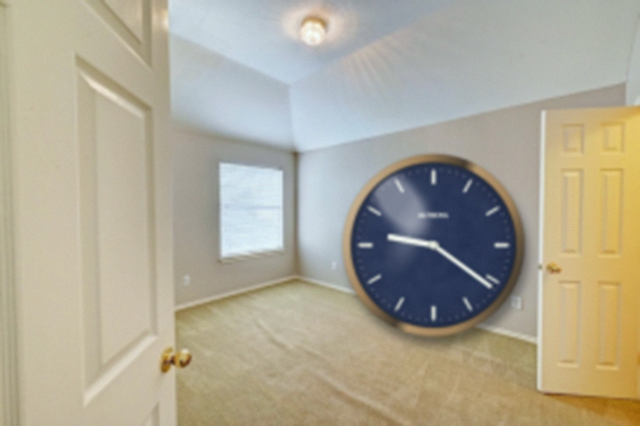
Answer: 9,21
